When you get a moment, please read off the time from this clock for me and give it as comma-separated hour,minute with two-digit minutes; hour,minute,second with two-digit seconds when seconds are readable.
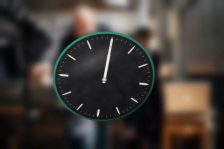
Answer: 12,00
